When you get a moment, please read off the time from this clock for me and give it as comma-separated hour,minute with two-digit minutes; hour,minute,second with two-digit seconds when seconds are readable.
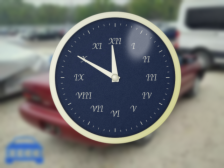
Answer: 11,50
